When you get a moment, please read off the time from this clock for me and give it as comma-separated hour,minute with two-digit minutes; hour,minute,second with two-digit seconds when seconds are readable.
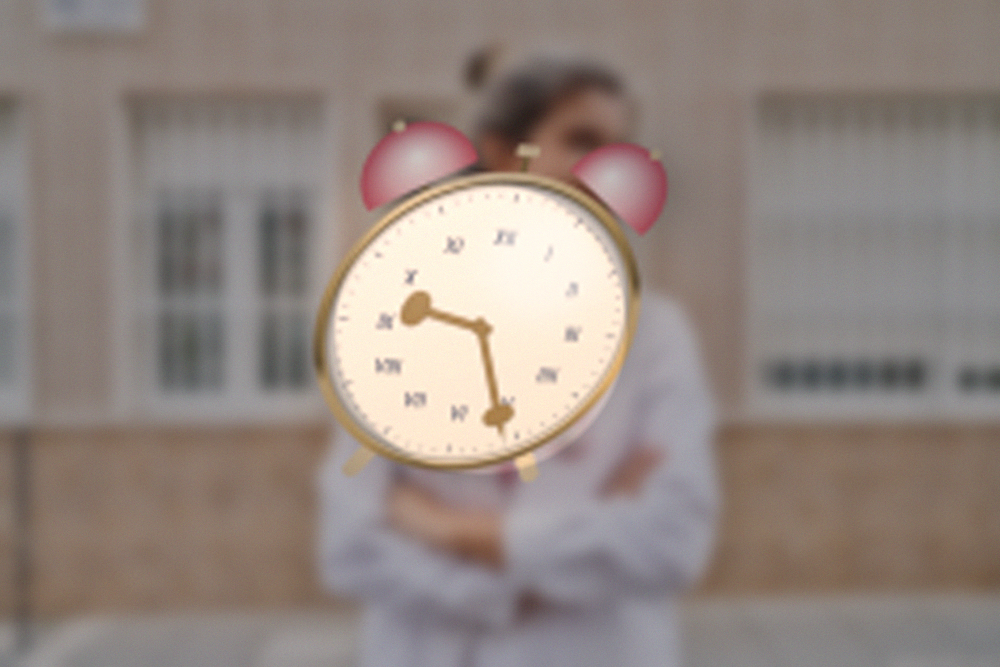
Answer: 9,26
